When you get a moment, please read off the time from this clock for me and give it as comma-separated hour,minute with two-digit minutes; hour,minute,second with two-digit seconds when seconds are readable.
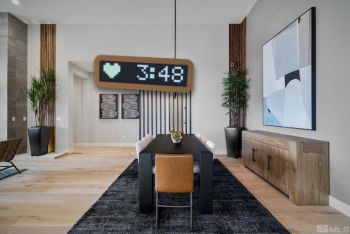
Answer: 3,48
